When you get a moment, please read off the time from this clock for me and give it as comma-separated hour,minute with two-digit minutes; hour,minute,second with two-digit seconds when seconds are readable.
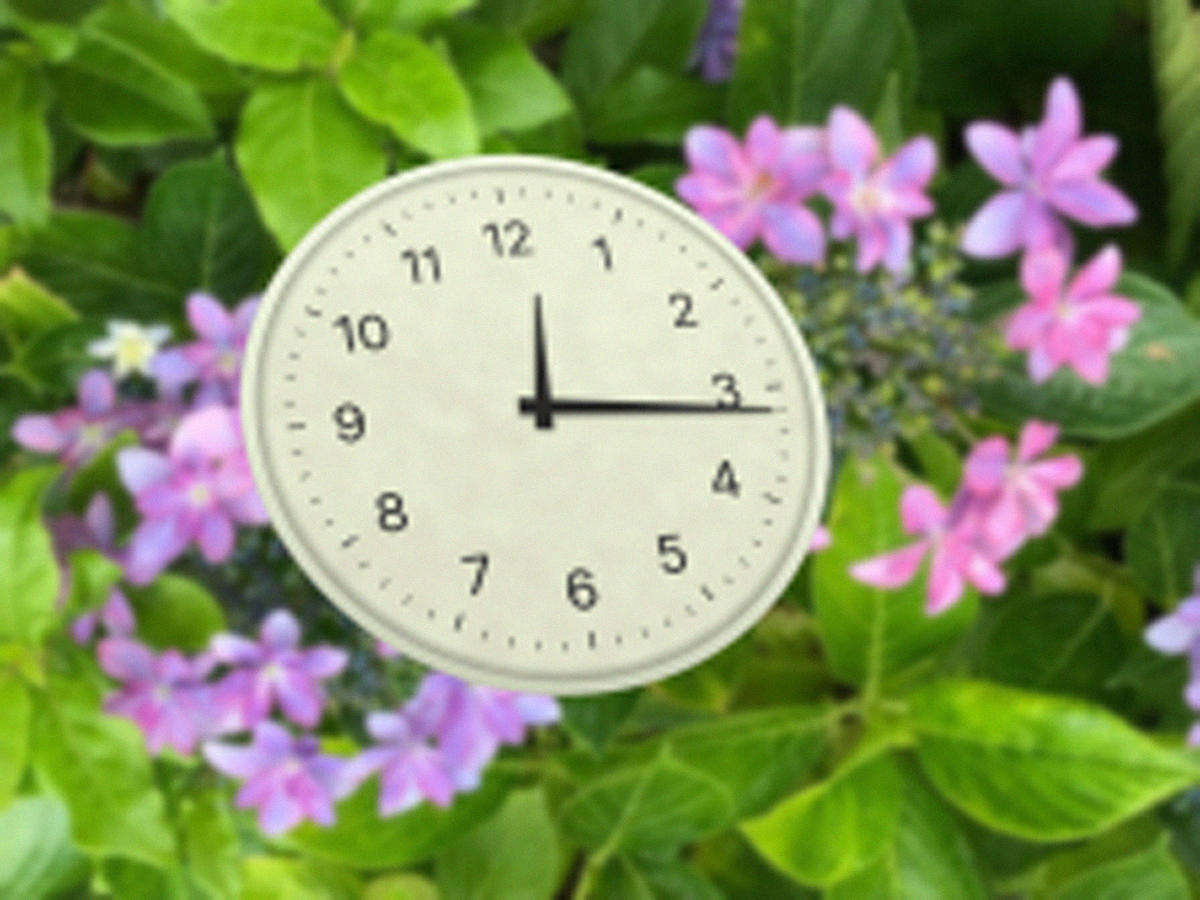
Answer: 12,16
